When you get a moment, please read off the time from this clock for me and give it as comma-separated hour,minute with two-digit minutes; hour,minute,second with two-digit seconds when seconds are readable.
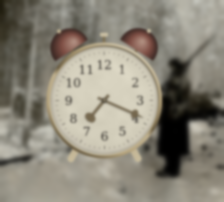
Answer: 7,19
